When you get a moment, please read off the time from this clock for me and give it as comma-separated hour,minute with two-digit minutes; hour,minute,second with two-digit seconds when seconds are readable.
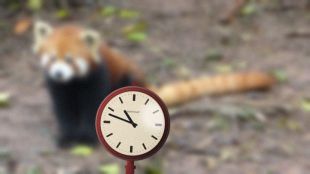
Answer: 10,48
